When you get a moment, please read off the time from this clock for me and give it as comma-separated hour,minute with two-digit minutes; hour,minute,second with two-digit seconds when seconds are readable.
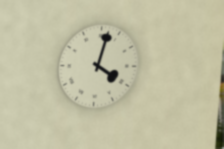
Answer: 4,02
